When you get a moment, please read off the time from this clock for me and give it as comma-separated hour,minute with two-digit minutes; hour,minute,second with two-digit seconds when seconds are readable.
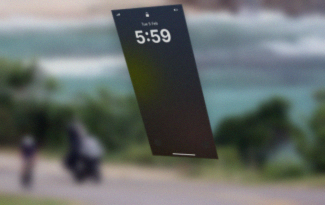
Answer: 5,59
